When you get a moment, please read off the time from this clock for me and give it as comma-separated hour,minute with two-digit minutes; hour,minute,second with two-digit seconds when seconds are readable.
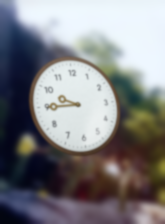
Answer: 9,45
